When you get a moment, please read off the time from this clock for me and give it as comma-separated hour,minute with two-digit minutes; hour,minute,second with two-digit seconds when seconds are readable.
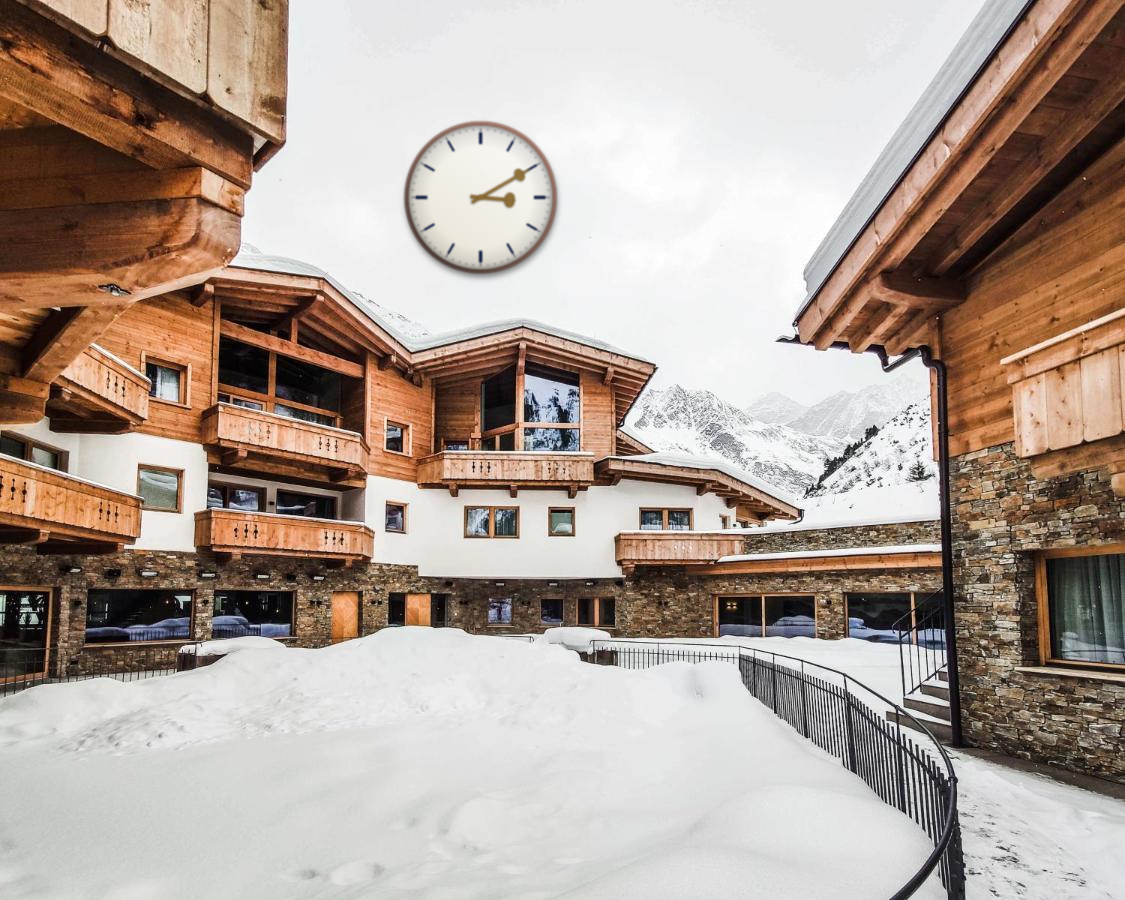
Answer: 3,10
